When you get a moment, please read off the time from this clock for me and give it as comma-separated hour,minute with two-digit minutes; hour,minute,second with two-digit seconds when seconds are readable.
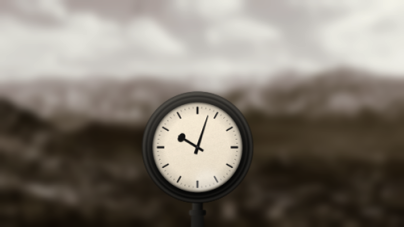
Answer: 10,03
